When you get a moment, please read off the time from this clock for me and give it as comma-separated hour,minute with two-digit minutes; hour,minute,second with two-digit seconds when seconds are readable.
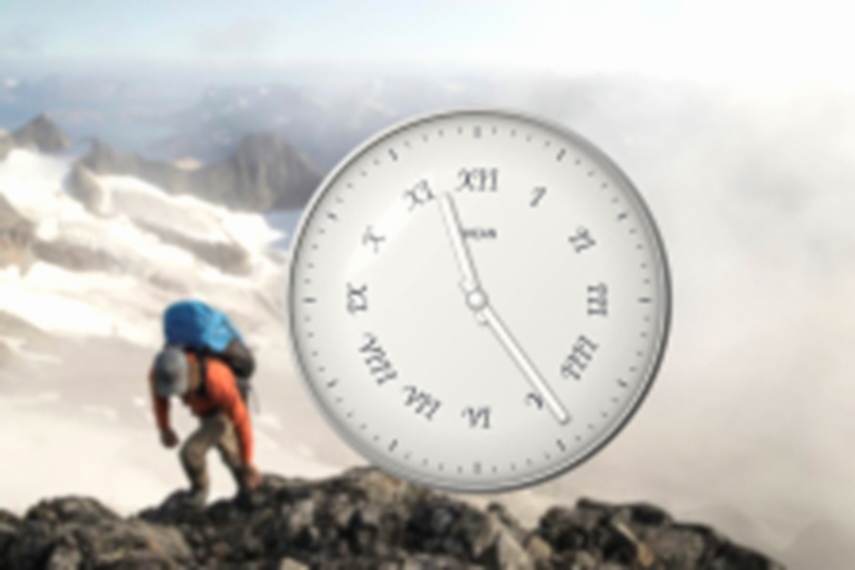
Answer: 11,24
